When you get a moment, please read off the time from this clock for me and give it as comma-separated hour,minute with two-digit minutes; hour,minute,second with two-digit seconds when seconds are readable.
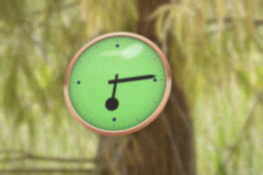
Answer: 6,14
